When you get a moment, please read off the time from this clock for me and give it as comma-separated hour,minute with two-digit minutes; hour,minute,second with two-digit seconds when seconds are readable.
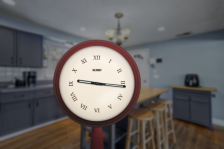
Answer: 9,16
